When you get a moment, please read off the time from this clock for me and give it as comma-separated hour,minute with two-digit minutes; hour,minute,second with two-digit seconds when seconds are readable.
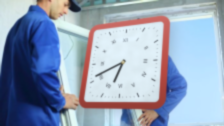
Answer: 6,41
